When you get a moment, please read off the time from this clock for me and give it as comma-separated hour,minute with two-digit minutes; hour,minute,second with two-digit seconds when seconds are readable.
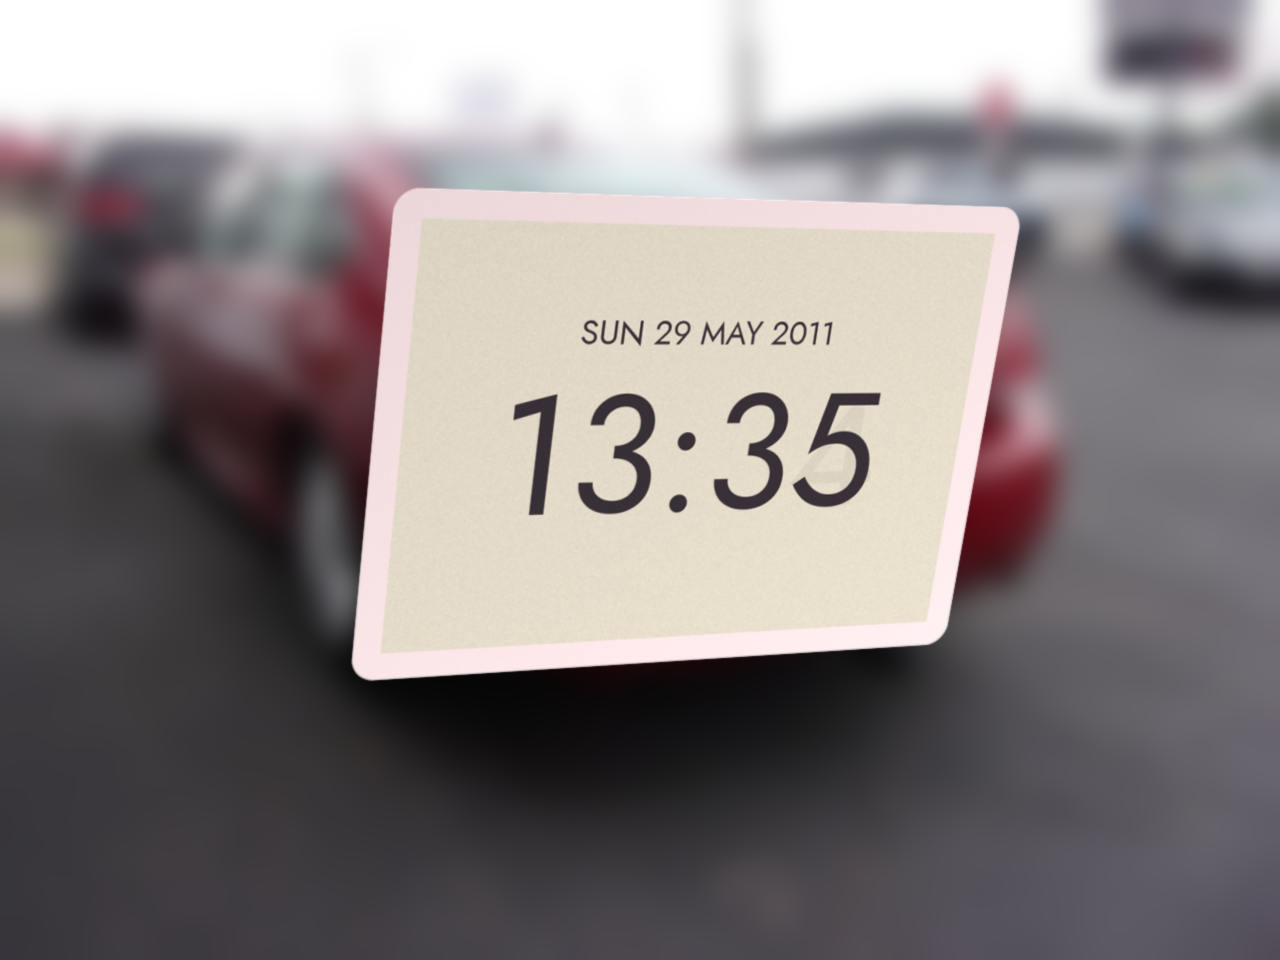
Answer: 13,35
